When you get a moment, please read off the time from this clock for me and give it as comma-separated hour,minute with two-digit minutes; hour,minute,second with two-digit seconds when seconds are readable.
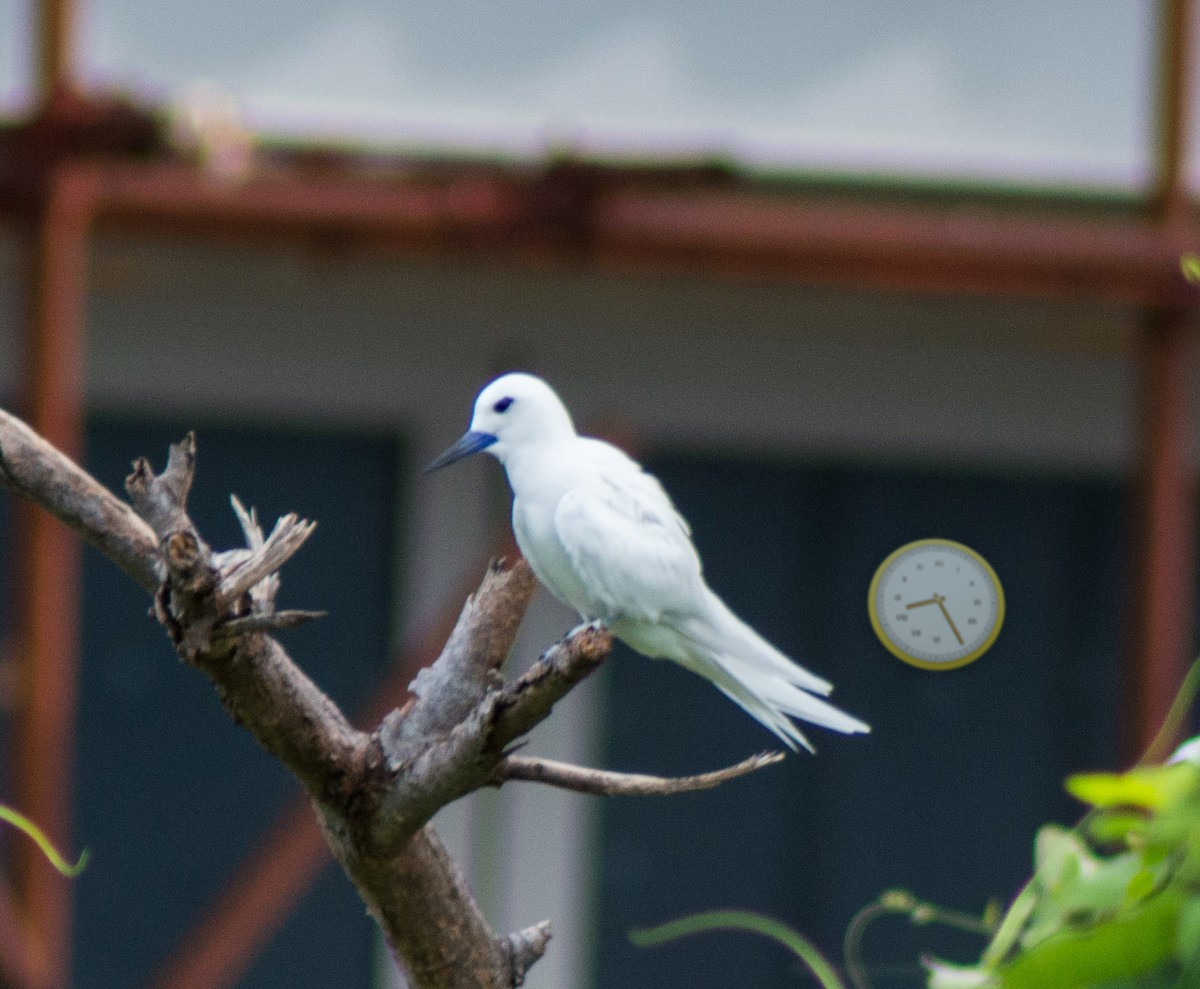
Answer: 8,25
